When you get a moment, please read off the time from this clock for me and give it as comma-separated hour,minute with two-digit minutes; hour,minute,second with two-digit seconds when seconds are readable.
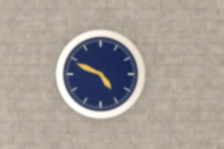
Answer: 4,49
